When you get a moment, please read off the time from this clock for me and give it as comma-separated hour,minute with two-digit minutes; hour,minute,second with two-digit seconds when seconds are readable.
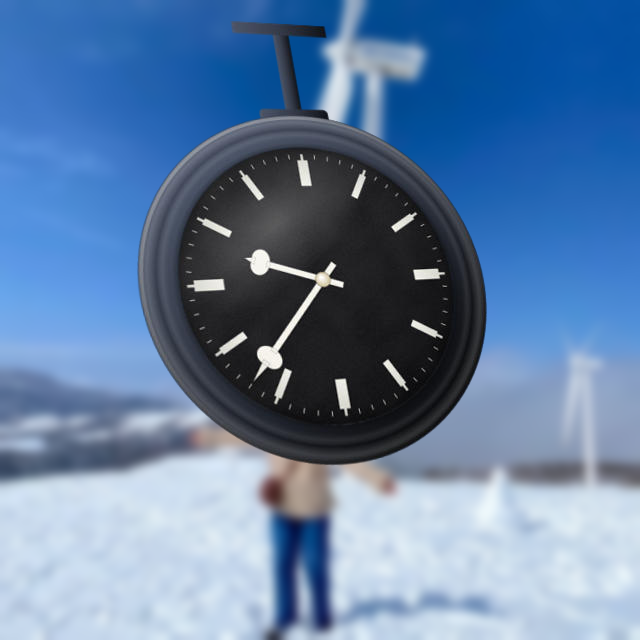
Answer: 9,37
